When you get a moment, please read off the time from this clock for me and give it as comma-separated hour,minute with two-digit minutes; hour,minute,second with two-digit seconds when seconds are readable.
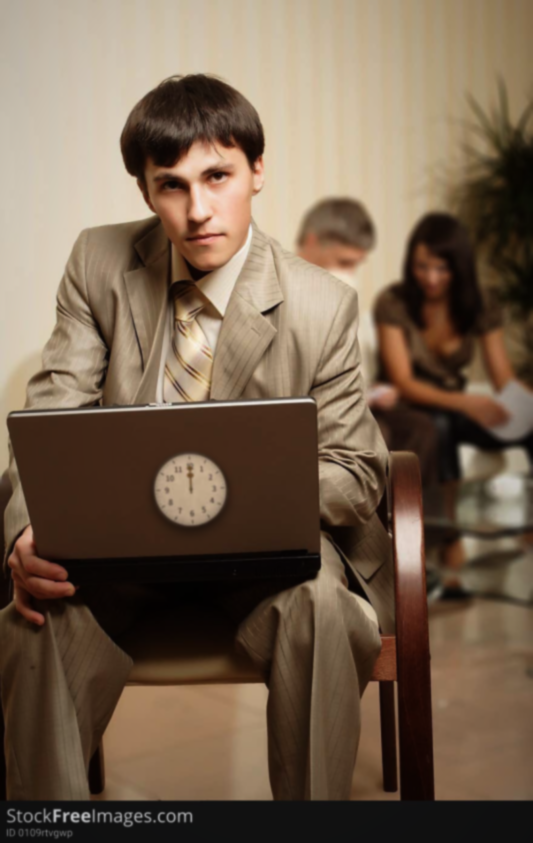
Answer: 12,00
